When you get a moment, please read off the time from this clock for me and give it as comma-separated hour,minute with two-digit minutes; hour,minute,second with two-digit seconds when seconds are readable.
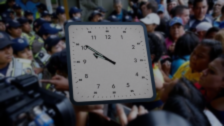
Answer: 9,51
